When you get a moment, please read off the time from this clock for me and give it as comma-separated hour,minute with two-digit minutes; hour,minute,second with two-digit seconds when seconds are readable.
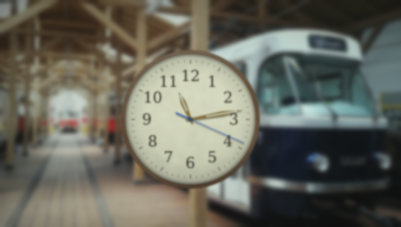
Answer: 11,13,19
